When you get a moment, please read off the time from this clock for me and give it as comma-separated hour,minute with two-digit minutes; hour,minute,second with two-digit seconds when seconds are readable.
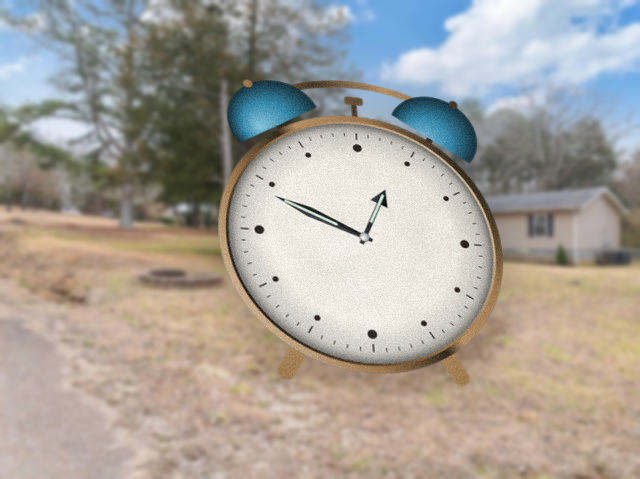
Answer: 12,49
